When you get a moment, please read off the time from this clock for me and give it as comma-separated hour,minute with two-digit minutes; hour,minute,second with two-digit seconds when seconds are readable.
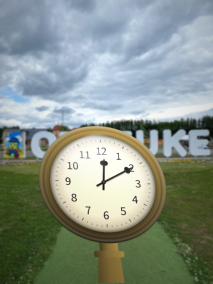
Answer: 12,10
